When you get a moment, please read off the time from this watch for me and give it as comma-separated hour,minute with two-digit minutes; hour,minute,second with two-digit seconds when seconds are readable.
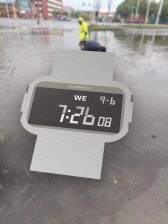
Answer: 7,26,08
